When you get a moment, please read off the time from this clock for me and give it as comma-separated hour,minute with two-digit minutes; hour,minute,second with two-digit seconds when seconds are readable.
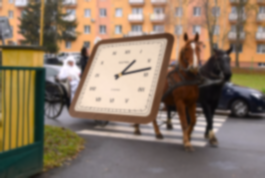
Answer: 1,13
